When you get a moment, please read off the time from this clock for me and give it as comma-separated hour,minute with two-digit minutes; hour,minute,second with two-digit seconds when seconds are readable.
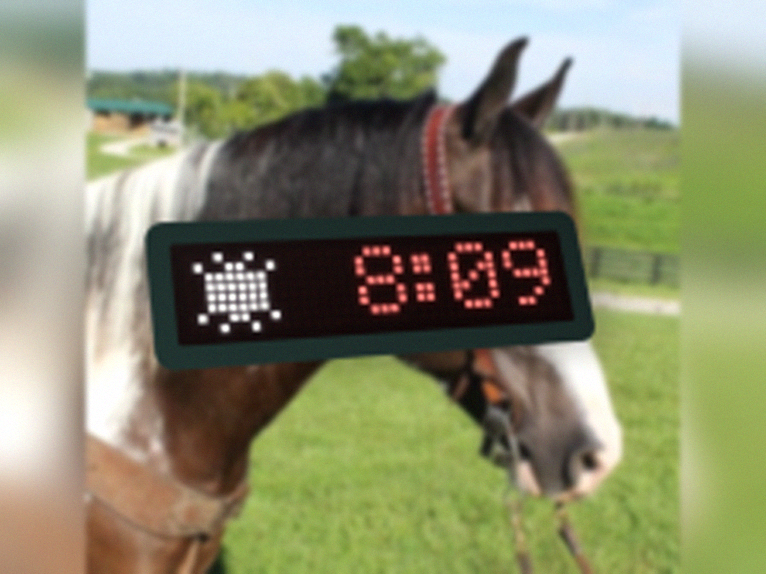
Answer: 8,09
